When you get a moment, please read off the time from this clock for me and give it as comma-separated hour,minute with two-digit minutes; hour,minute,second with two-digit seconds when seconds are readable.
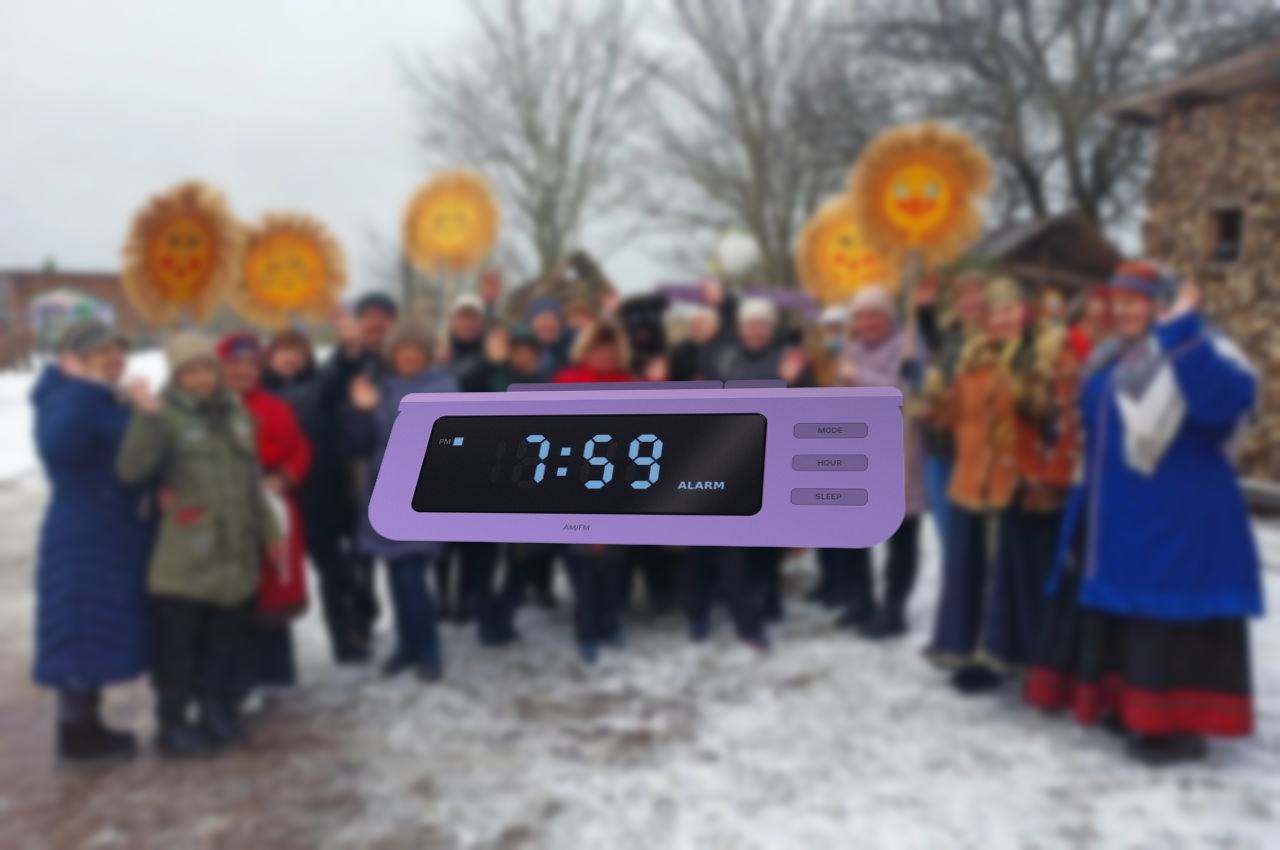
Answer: 7,59
